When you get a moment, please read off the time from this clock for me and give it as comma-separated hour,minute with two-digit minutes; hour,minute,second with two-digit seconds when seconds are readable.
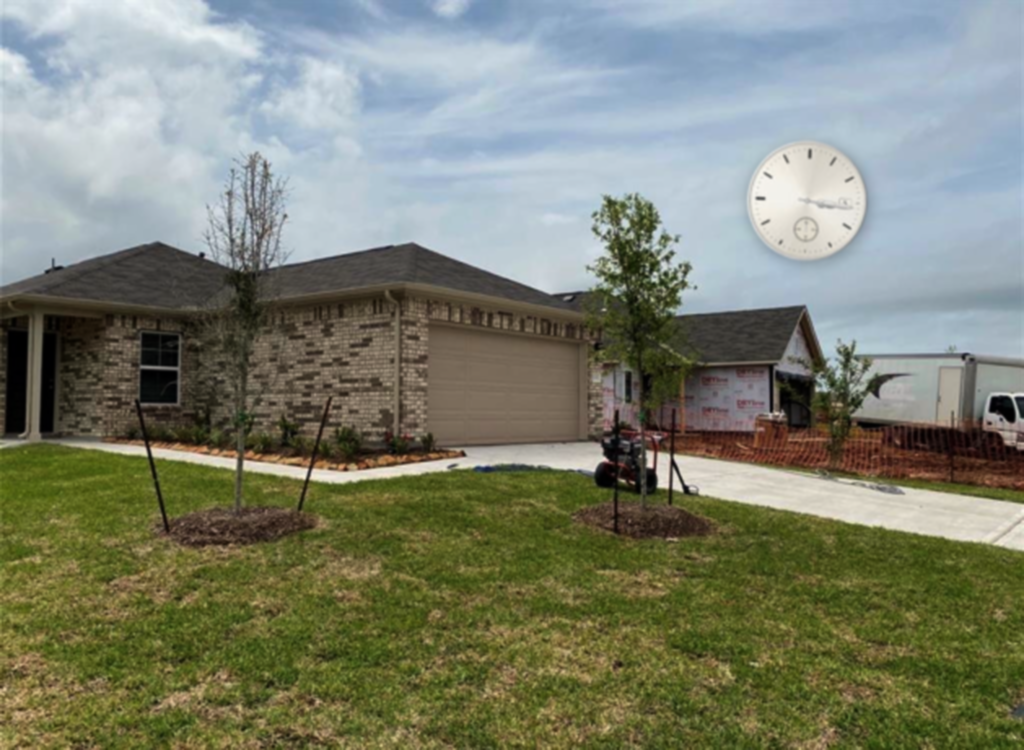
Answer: 3,16
